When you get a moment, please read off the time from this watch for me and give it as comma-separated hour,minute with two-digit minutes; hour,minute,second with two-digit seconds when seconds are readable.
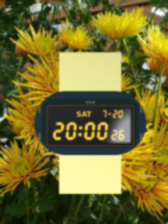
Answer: 20,00,26
